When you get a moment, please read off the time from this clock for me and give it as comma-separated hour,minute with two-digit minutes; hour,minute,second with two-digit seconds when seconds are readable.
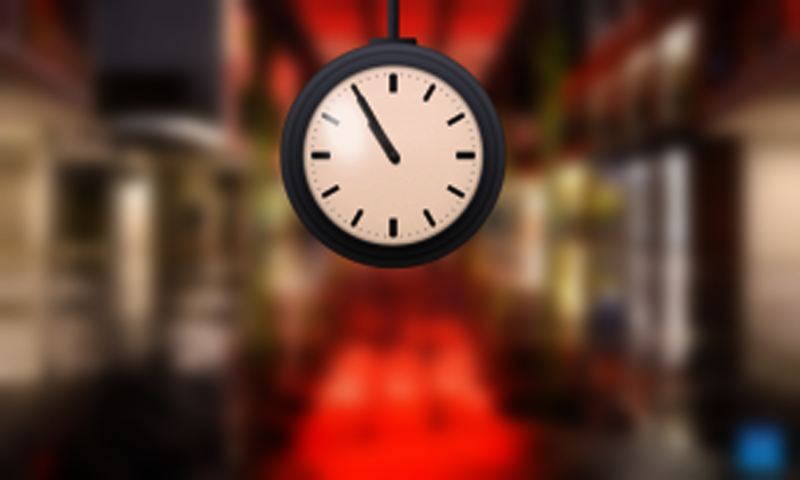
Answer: 10,55
